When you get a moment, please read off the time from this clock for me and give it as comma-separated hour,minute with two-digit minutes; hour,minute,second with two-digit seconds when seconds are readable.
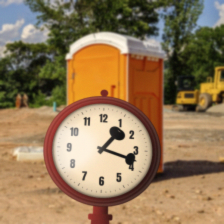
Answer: 1,18
